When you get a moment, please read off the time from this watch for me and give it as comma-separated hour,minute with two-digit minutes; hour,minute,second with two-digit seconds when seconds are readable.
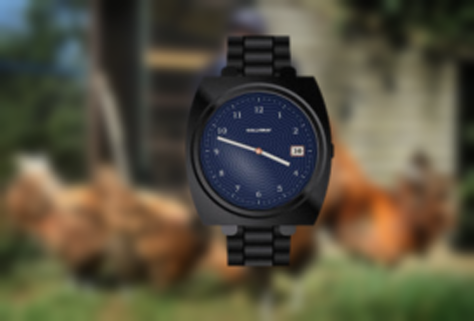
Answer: 3,48
